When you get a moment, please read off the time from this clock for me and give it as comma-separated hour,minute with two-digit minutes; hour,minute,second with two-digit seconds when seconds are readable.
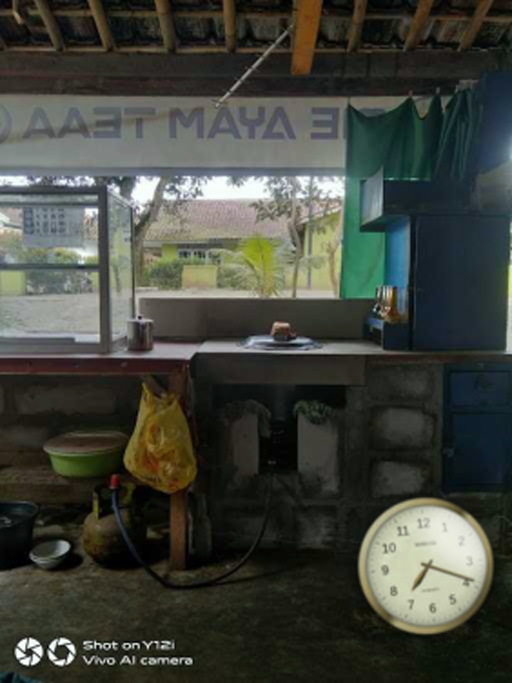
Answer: 7,19
